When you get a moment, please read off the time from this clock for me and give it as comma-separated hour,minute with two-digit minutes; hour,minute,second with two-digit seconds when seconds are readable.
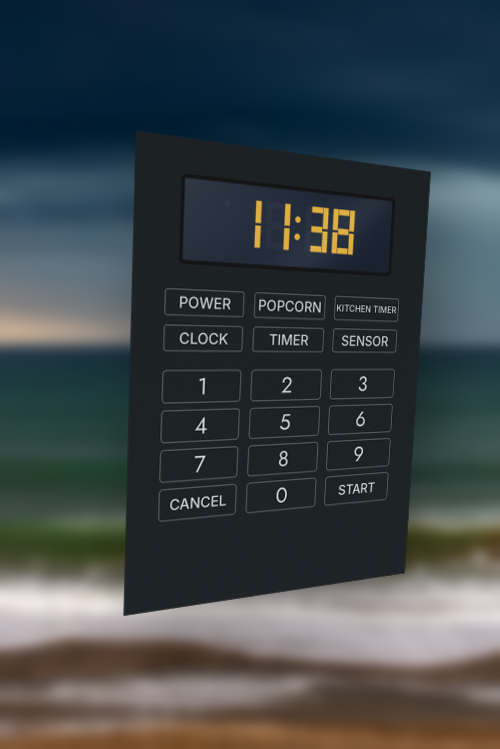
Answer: 11,38
